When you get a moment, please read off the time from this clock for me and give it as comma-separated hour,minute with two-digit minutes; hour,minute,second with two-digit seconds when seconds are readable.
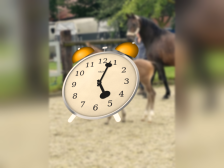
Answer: 5,03
